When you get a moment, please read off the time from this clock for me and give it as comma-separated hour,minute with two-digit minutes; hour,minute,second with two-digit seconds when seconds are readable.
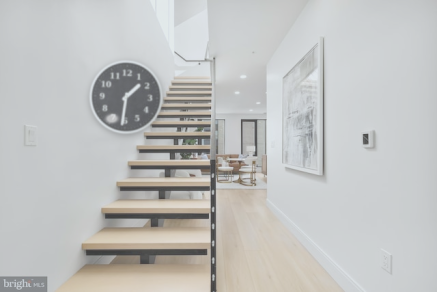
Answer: 1,31
